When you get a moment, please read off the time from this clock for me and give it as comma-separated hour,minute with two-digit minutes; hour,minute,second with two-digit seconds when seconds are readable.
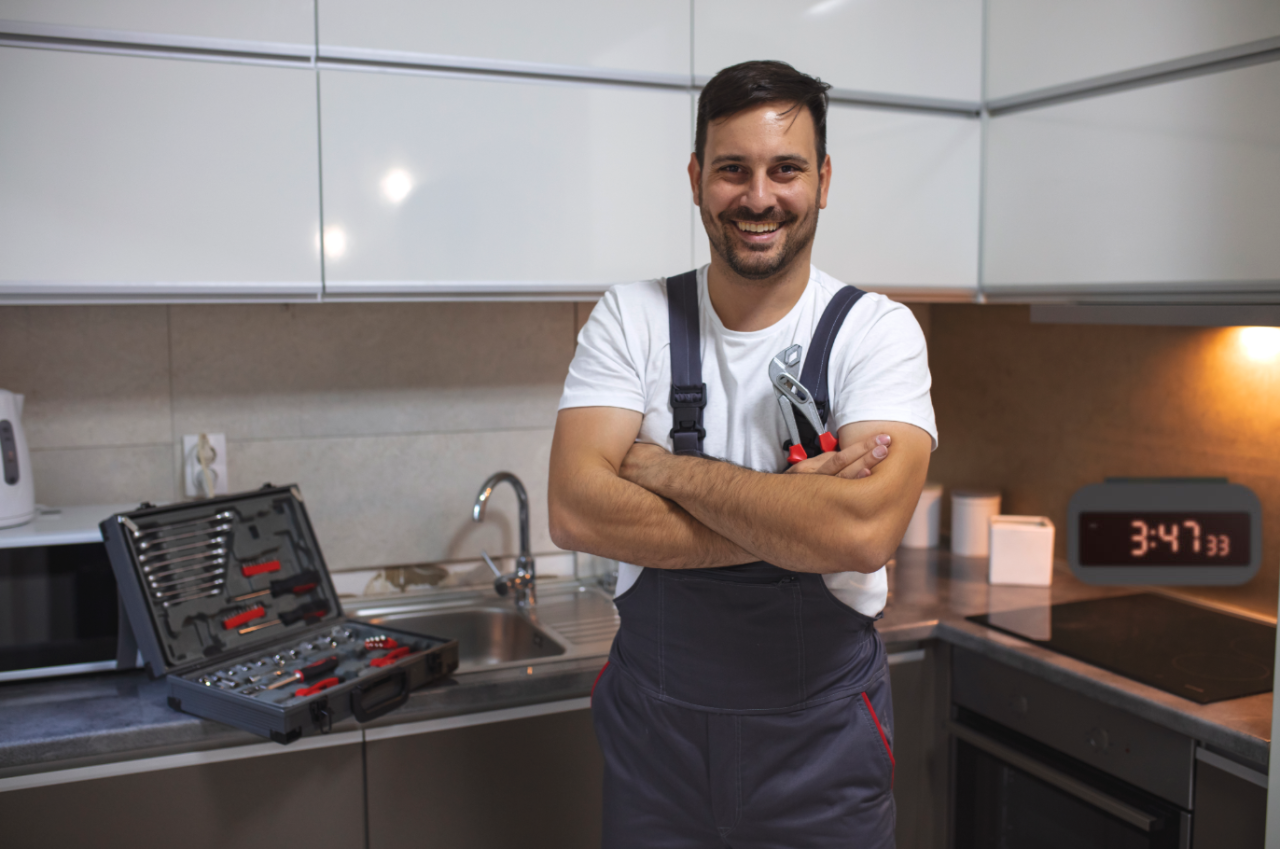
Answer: 3,47,33
